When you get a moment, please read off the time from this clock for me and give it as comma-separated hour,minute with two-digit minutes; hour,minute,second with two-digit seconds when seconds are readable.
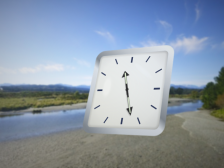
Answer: 11,27
